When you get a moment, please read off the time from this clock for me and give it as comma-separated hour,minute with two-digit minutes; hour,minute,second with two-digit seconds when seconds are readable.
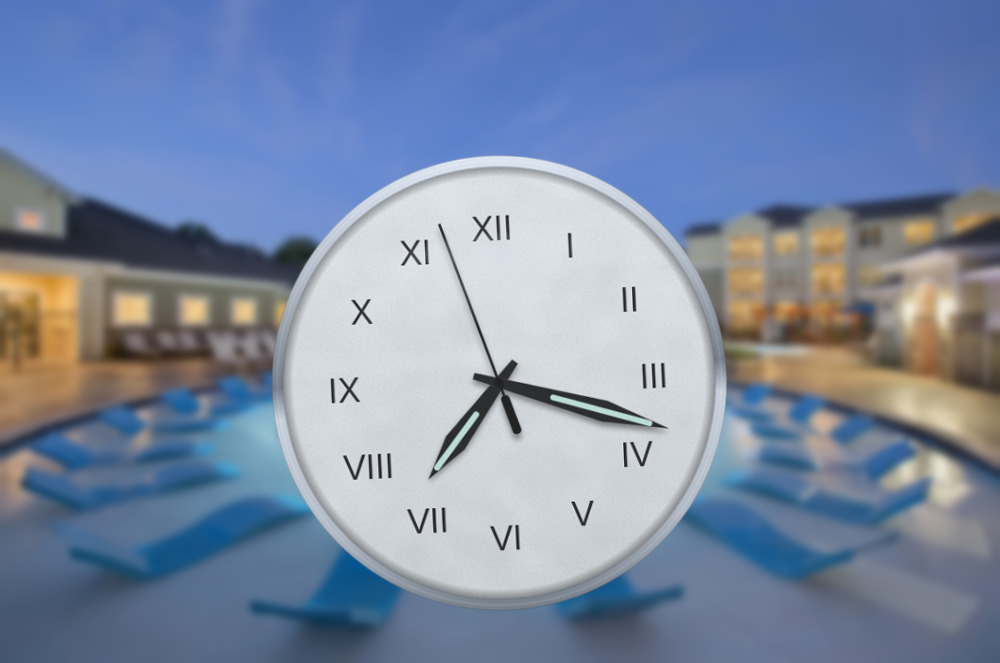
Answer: 7,17,57
